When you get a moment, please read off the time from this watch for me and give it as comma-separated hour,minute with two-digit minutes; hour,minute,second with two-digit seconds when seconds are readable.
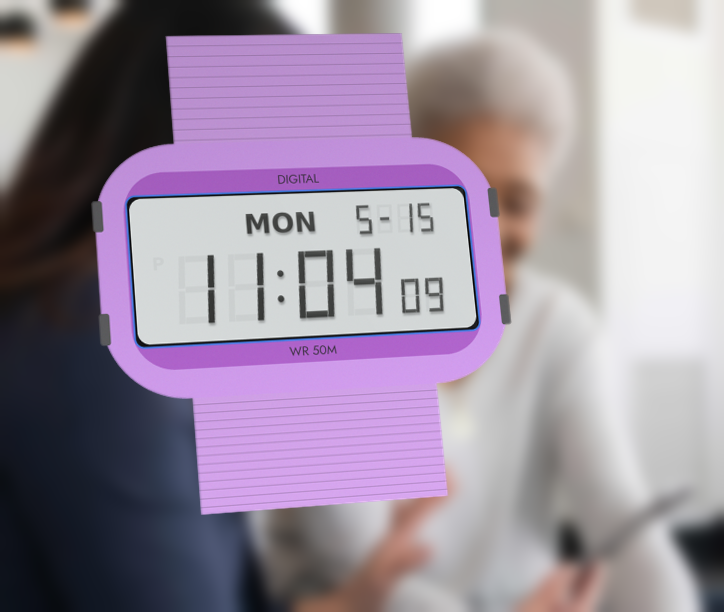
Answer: 11,04,09
